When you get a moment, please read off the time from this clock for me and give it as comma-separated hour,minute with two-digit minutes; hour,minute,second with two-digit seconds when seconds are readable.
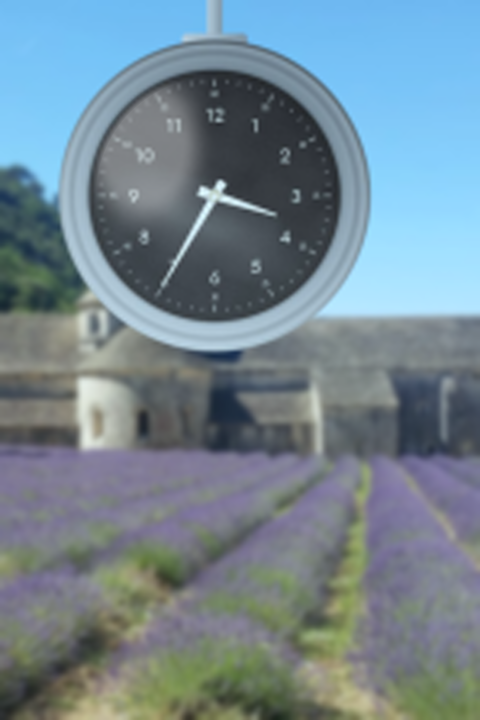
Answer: 3,35
